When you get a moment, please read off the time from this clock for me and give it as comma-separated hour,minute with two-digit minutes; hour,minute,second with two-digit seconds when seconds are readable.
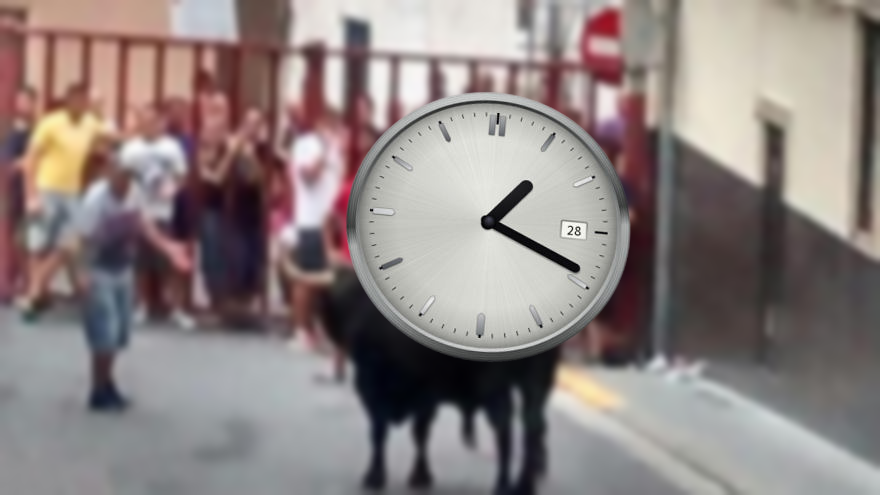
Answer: 1,19
